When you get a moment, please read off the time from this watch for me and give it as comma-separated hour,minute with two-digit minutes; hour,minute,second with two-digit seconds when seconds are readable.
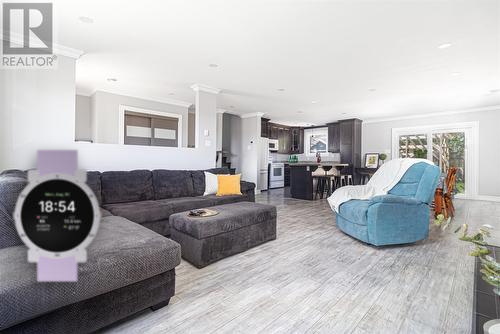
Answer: 18,54
